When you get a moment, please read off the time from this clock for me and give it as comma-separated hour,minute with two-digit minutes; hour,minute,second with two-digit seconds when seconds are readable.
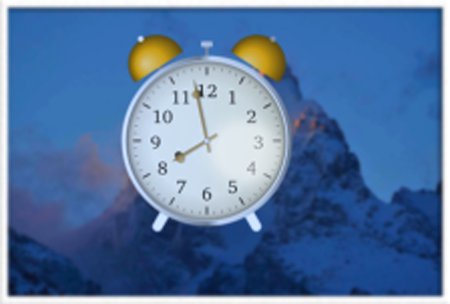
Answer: 7,58
